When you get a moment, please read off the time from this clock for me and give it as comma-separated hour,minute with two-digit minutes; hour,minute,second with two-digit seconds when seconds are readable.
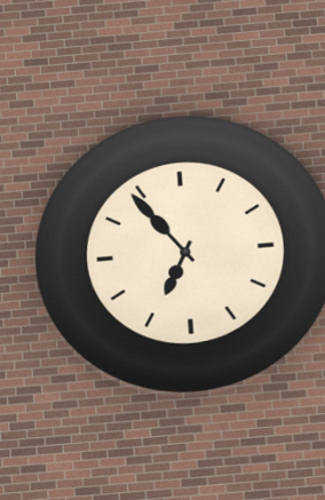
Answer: 6,54
